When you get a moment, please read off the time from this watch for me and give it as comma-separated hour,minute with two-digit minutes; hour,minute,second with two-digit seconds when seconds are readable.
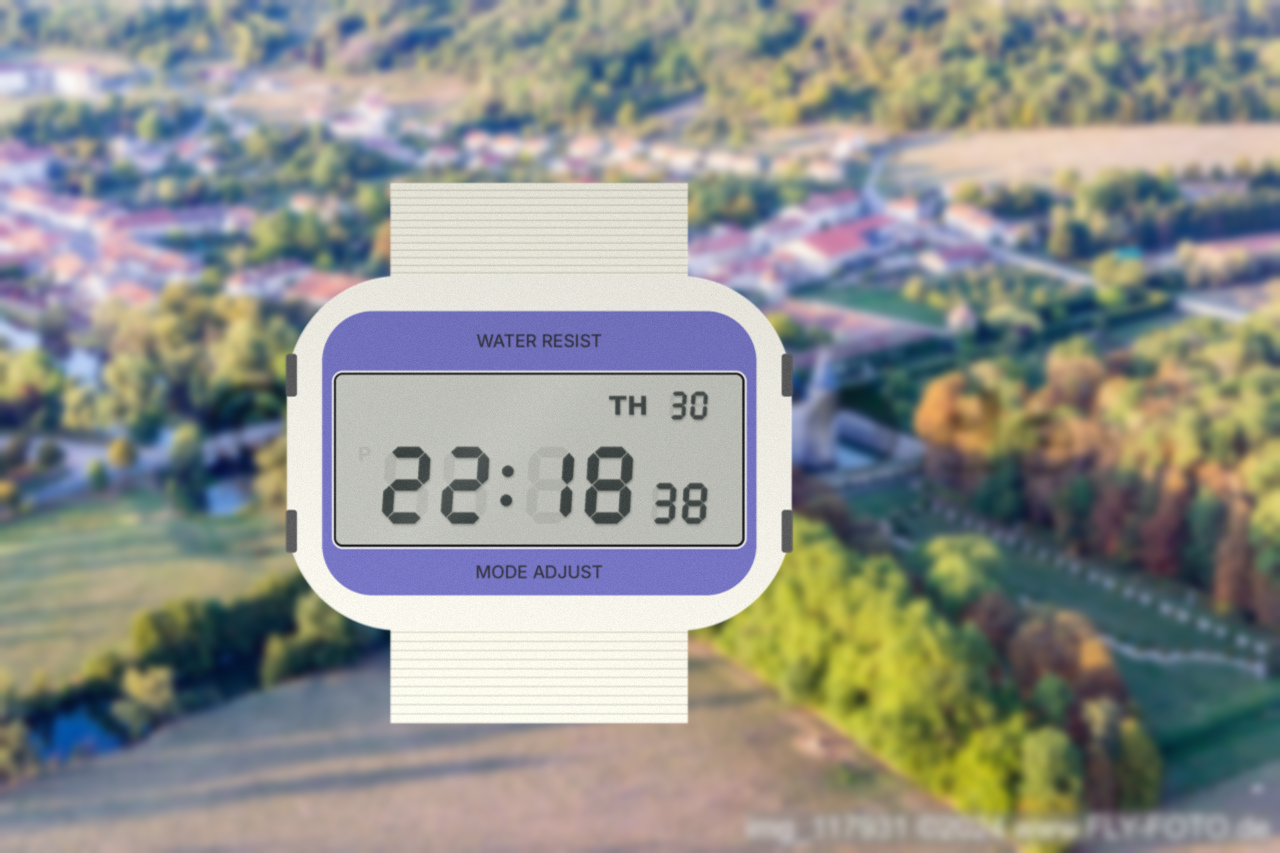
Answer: 22,18,38
